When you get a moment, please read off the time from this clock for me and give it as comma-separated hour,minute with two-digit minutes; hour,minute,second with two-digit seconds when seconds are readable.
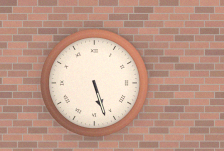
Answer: 5,27
